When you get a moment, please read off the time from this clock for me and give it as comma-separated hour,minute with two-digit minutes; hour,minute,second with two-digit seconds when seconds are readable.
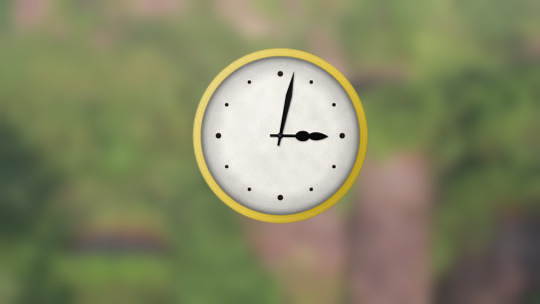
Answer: 3,02
